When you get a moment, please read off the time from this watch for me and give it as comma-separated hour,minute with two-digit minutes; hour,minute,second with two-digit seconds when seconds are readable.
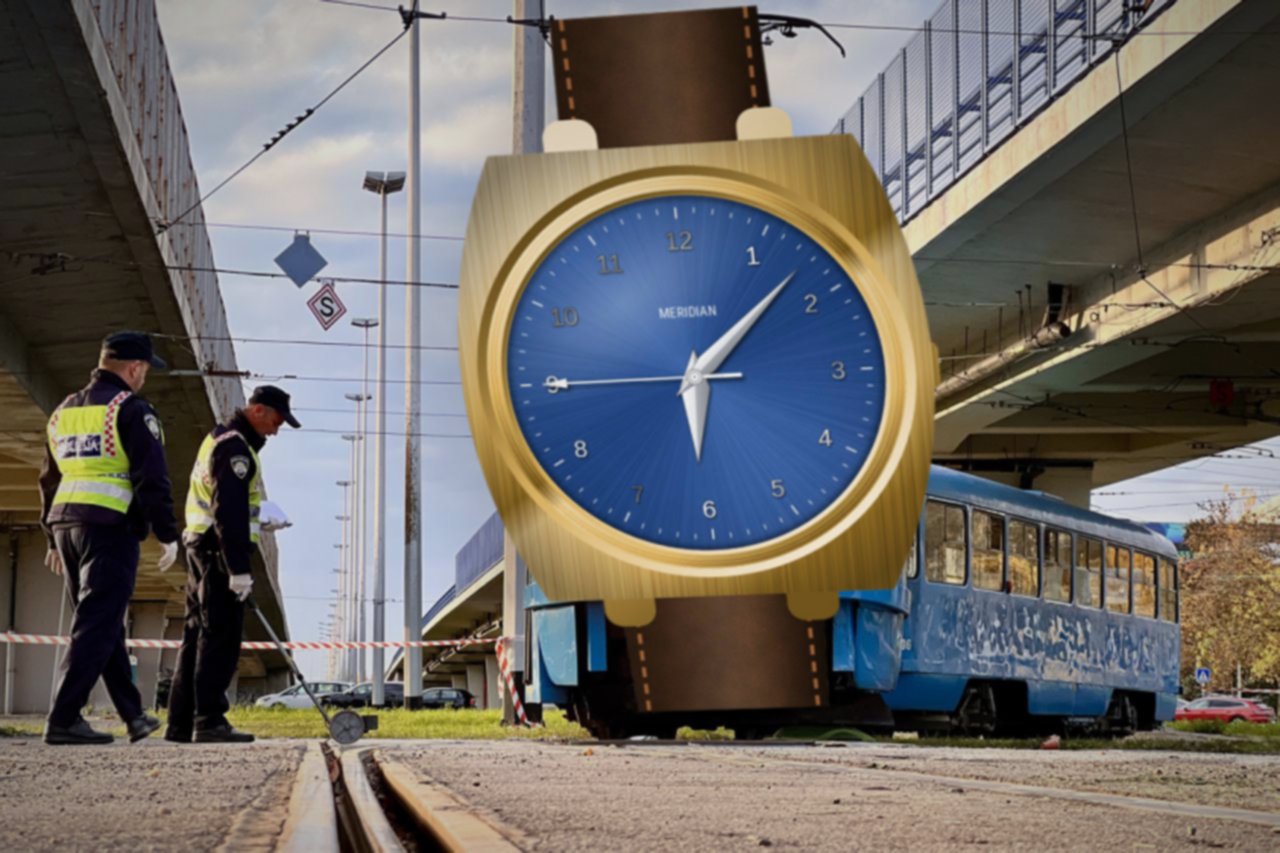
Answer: 6,07,45
